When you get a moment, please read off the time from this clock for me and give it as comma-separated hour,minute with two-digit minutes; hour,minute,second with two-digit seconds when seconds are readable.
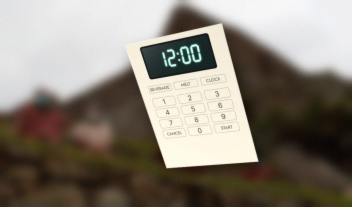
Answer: 12,00
